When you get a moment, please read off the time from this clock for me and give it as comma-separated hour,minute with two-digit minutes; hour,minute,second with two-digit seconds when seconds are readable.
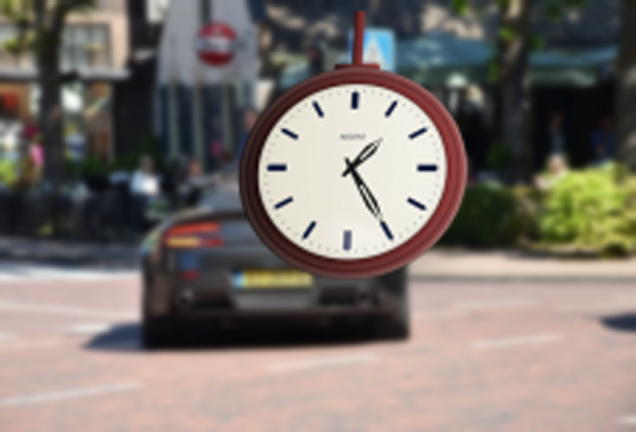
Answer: 1,25
